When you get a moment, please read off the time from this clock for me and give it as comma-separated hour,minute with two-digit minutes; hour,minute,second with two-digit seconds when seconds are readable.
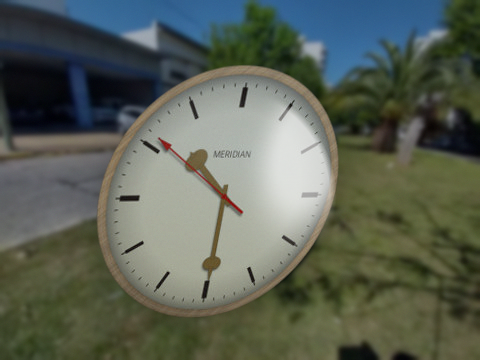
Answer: 10,29,51
